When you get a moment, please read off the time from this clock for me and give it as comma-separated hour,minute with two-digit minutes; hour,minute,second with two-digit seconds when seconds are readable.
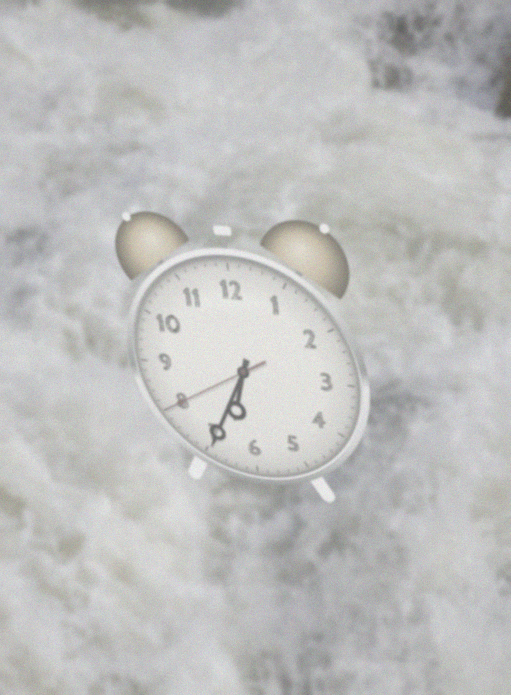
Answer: 6,34,40
